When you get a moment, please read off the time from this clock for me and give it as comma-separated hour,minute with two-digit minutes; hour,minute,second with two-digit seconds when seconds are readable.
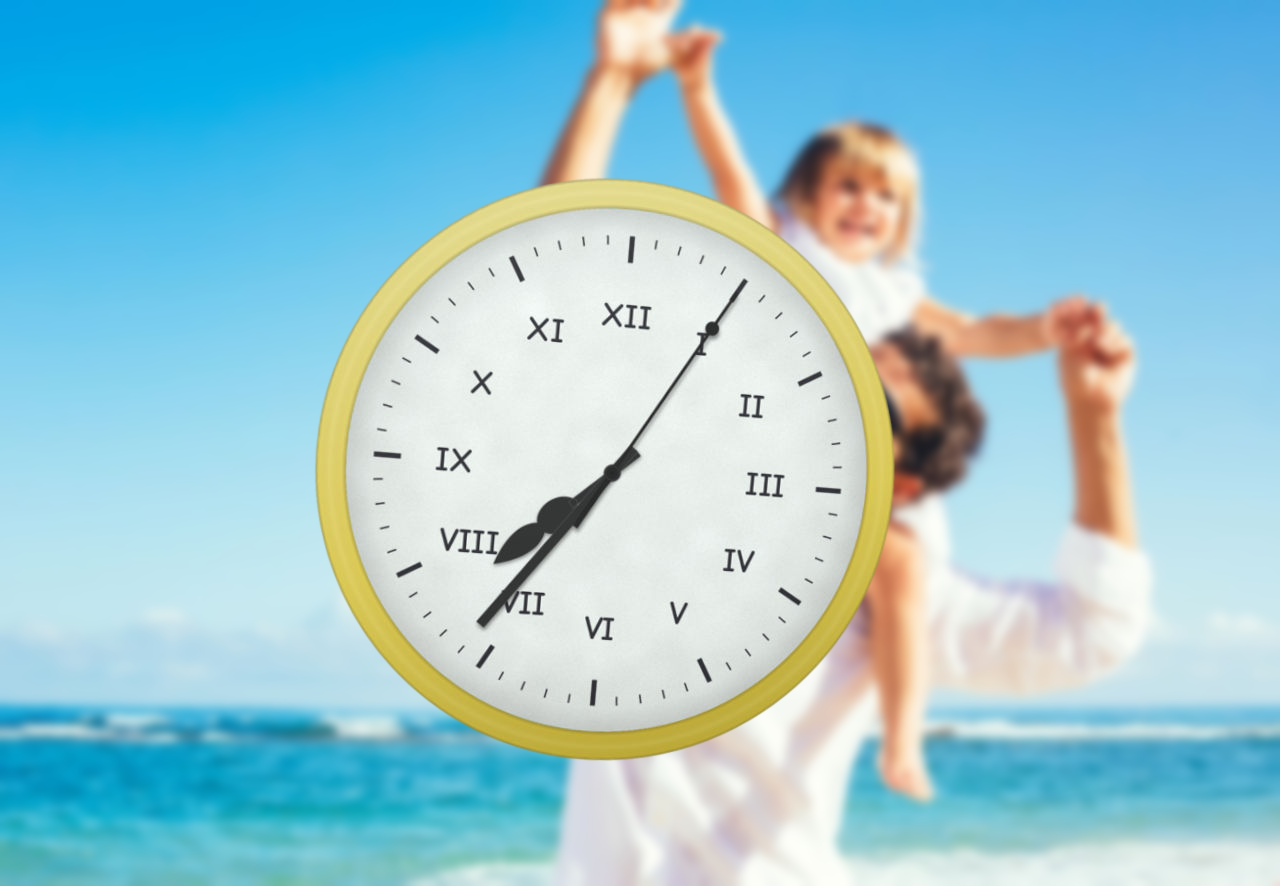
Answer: 7,36,05
